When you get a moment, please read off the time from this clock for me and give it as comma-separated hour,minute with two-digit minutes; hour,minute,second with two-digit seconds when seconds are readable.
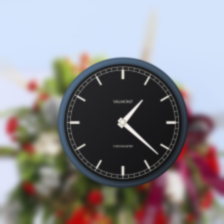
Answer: 1,22
